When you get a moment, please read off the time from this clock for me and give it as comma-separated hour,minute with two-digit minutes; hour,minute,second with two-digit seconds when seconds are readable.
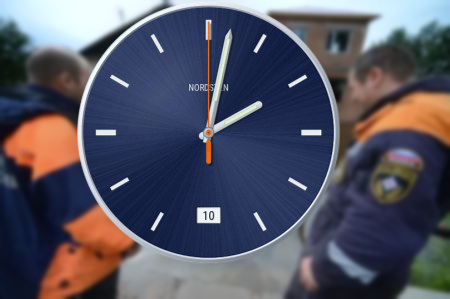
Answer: 2,02,00
